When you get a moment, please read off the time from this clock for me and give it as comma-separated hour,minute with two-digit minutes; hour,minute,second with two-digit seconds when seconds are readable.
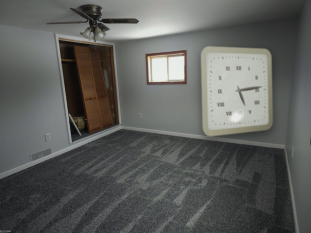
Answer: 5,14
